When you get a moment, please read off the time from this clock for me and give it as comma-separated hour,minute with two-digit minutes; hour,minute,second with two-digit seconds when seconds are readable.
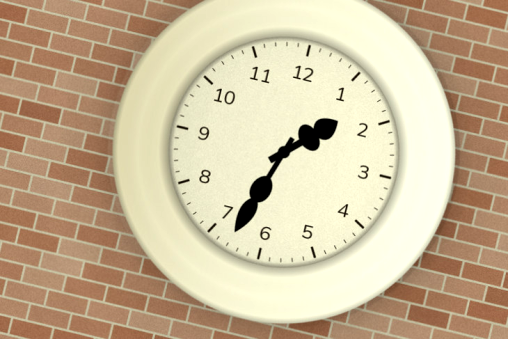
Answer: 1,33
